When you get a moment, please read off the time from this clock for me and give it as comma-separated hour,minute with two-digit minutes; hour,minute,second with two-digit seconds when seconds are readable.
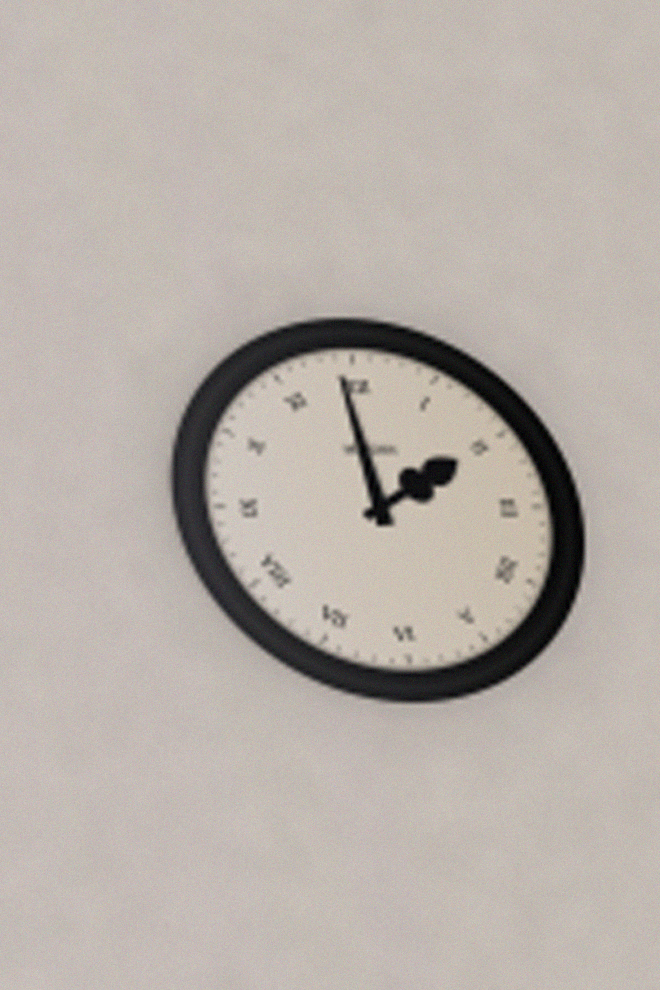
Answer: 1,59
